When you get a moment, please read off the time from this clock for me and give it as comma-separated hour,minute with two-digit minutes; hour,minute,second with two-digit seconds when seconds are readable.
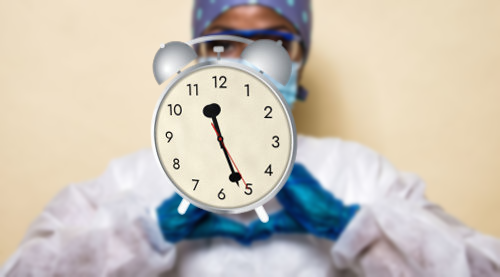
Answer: 11,26,25
